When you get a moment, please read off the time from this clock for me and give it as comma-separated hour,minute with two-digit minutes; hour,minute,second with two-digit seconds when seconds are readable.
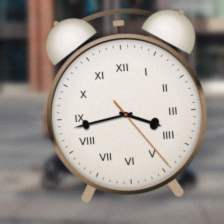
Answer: 3,43,24
